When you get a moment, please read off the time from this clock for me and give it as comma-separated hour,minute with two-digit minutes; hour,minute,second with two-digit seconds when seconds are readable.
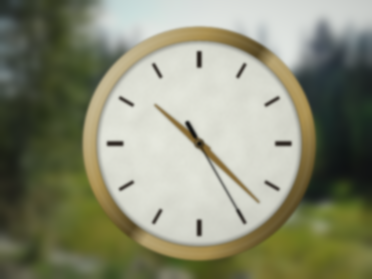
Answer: 10,22,25
